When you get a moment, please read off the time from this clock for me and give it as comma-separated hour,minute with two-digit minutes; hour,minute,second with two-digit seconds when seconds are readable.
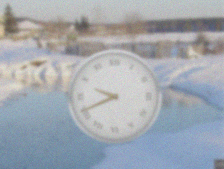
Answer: 9,41
